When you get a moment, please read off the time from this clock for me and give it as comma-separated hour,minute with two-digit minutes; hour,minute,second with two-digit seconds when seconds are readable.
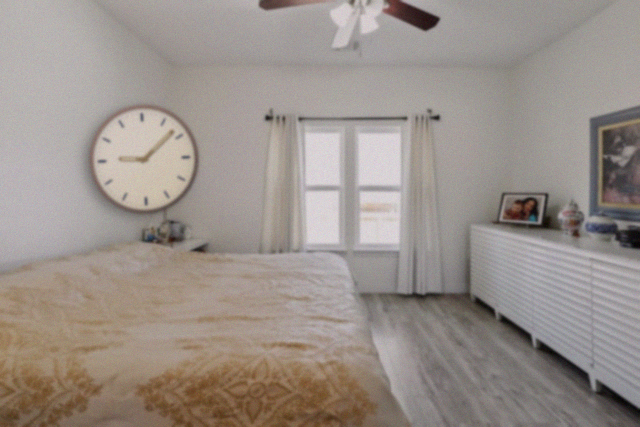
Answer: 9,08
